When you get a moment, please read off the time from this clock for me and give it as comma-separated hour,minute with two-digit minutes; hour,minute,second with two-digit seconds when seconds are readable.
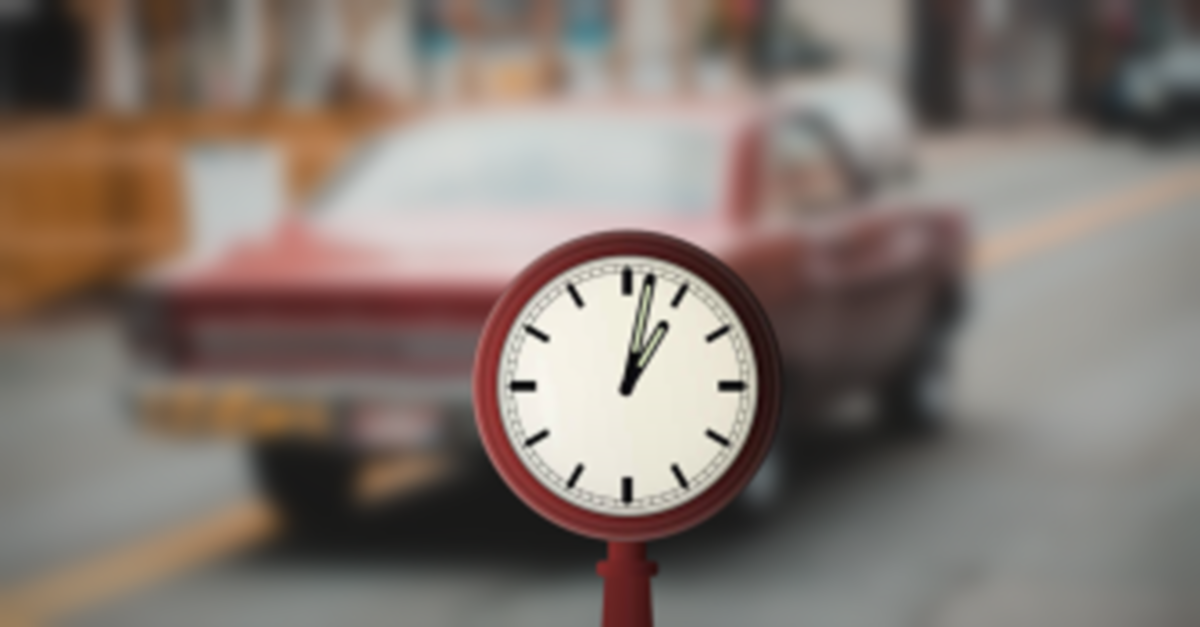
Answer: 1,02
